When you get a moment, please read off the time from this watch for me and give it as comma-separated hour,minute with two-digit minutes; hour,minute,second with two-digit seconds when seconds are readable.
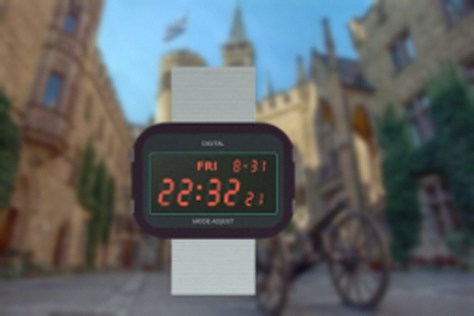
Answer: 22,32,21
